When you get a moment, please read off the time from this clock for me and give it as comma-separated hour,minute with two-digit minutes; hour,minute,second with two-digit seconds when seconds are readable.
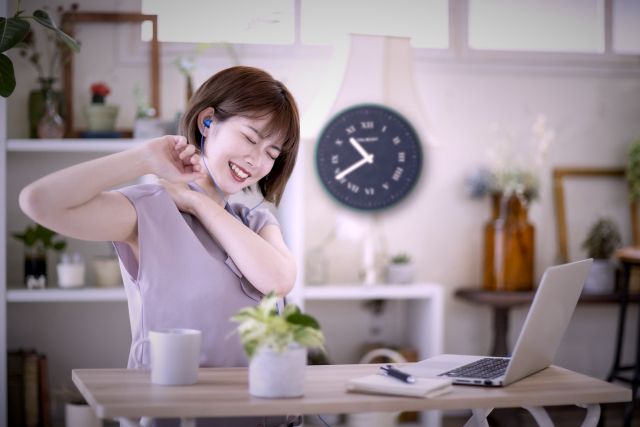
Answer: 10,40
